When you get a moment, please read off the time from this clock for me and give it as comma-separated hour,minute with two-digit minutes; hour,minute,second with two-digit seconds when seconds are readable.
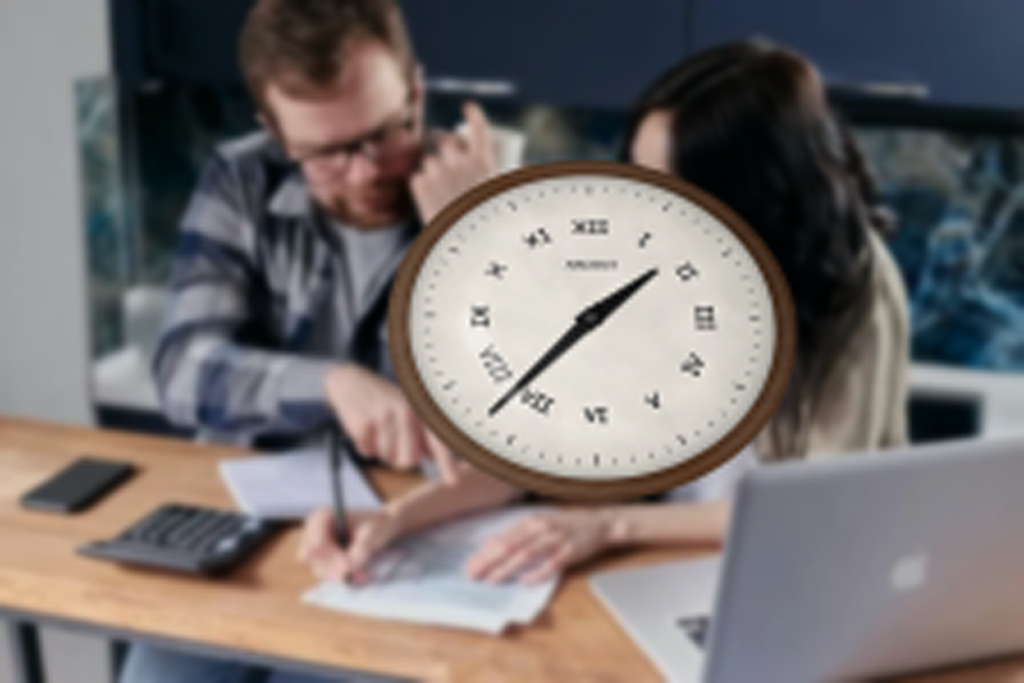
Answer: 1,37
